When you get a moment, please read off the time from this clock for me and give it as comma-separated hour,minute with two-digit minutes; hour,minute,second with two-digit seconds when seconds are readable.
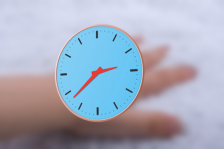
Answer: 2,38
